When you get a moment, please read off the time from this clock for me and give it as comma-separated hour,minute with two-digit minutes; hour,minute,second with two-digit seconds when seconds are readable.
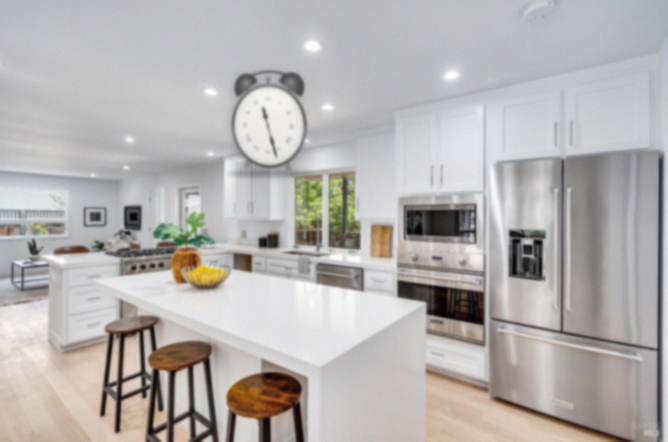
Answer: 11,27
